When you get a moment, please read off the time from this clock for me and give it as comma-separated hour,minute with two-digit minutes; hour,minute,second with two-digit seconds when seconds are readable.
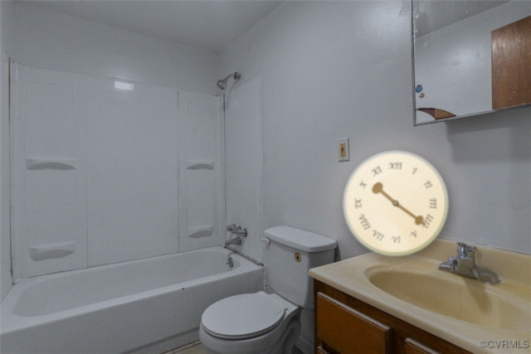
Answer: 10,21
